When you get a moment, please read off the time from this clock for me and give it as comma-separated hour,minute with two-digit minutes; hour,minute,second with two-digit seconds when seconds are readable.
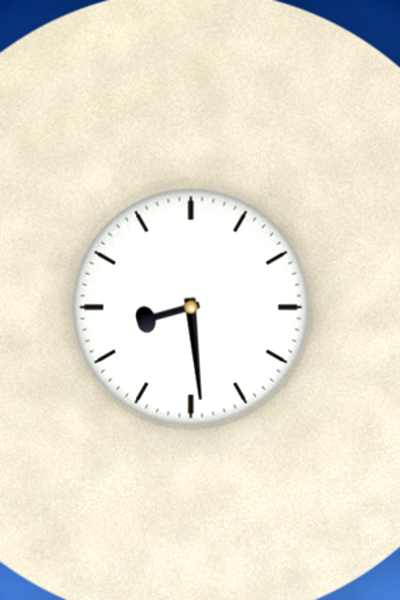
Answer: 8,29
